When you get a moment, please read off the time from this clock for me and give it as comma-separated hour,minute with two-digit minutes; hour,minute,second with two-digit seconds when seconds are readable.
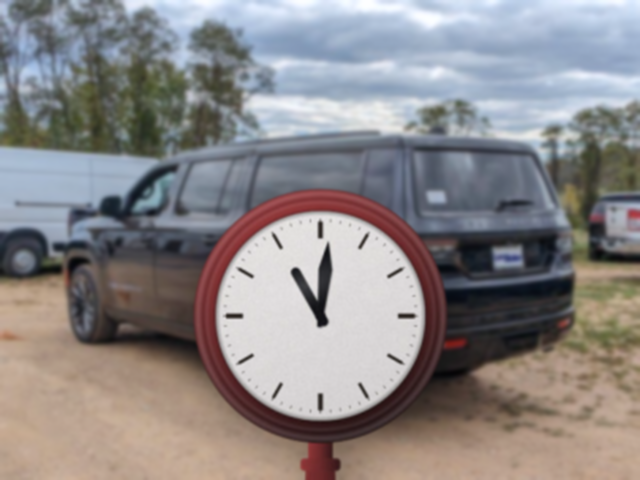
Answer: 11,01
